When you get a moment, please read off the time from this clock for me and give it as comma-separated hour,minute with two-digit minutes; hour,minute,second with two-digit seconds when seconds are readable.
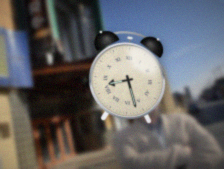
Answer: 8,27
